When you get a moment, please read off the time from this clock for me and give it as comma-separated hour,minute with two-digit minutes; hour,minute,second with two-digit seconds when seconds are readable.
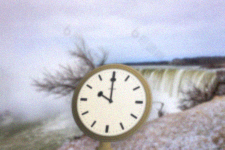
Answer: 10,00
